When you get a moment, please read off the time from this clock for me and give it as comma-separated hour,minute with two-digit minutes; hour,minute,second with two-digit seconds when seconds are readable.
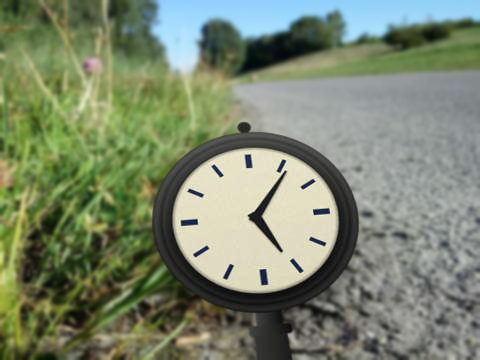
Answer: 5,06
